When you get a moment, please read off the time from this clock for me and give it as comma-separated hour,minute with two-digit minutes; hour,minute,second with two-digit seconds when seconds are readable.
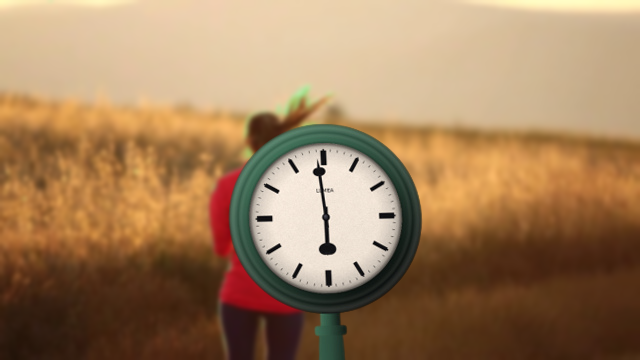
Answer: 5,59
